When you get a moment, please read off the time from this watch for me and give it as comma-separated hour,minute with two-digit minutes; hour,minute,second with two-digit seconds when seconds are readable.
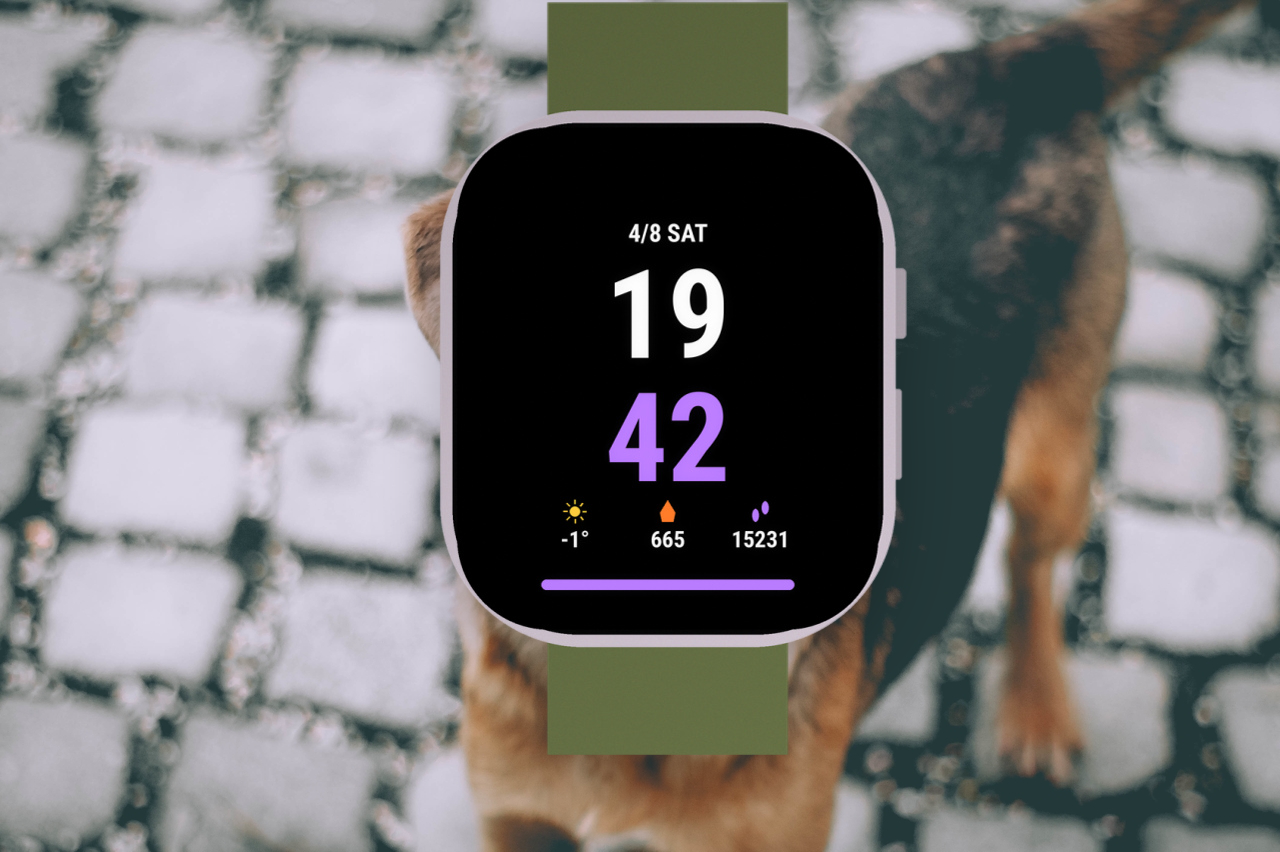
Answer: 19,42
